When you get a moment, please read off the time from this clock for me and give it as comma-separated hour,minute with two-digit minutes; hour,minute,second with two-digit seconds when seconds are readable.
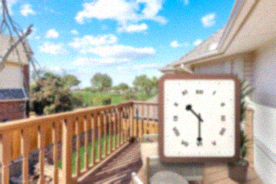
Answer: 10,30
